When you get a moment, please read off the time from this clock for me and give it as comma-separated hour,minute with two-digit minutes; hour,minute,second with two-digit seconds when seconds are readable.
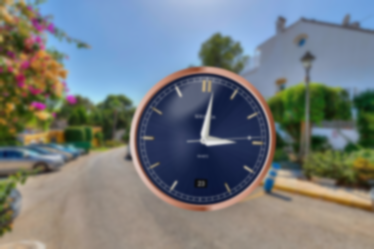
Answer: 3,01,14
